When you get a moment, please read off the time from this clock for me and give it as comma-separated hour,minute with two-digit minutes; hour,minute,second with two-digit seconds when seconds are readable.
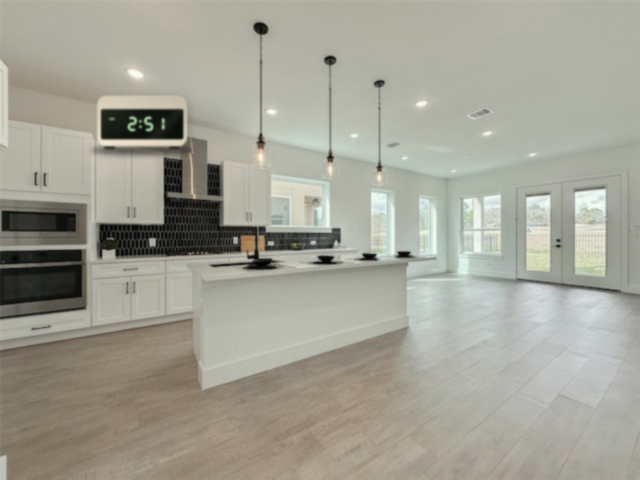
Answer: 2,51
